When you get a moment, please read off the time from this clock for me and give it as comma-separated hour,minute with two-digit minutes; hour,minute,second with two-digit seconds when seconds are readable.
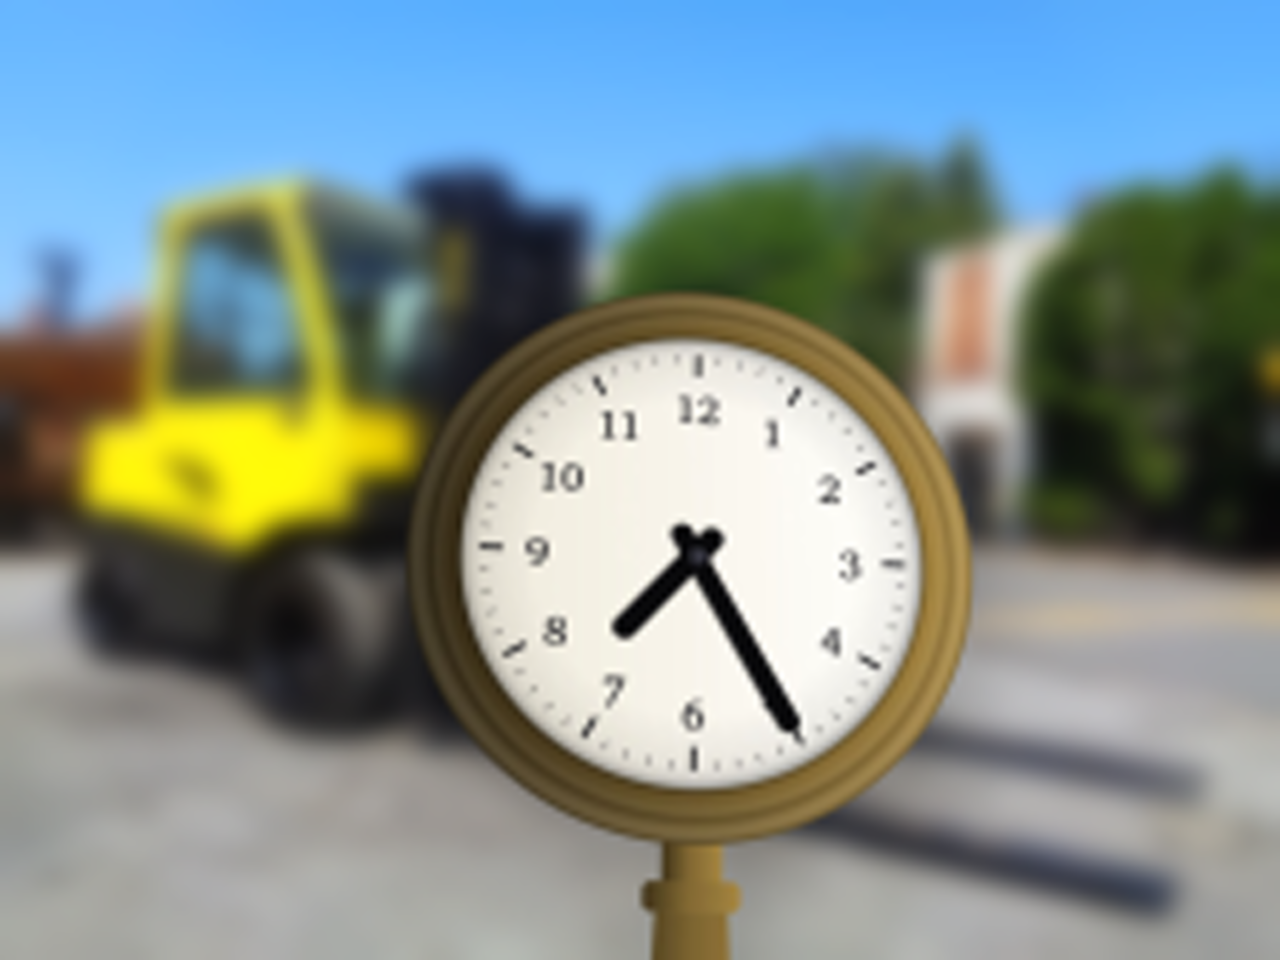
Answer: 7,25
